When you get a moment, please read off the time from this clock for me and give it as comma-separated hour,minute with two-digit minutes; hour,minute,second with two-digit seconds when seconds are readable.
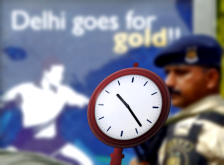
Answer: 10,23
